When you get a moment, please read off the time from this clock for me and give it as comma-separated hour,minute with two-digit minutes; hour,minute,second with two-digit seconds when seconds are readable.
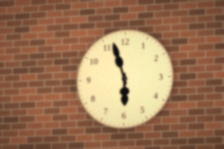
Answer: 5,57
